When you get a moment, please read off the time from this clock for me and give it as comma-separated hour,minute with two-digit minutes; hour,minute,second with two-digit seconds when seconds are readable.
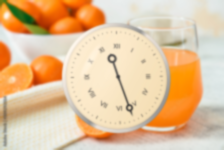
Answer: 11,27
